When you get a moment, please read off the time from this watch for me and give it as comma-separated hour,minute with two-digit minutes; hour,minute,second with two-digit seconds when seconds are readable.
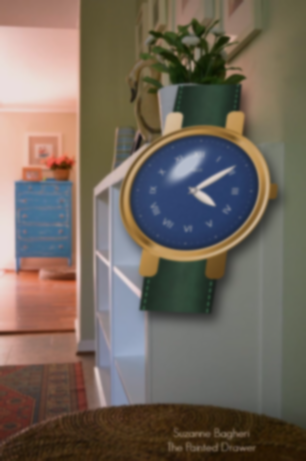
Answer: 4,09
